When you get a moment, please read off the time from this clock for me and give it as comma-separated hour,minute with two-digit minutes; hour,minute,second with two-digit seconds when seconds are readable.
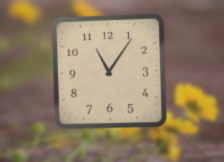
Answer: 11,06
